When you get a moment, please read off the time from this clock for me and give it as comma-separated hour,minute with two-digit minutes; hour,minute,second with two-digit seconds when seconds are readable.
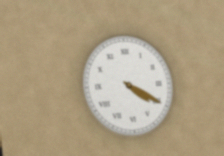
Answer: 4,20
